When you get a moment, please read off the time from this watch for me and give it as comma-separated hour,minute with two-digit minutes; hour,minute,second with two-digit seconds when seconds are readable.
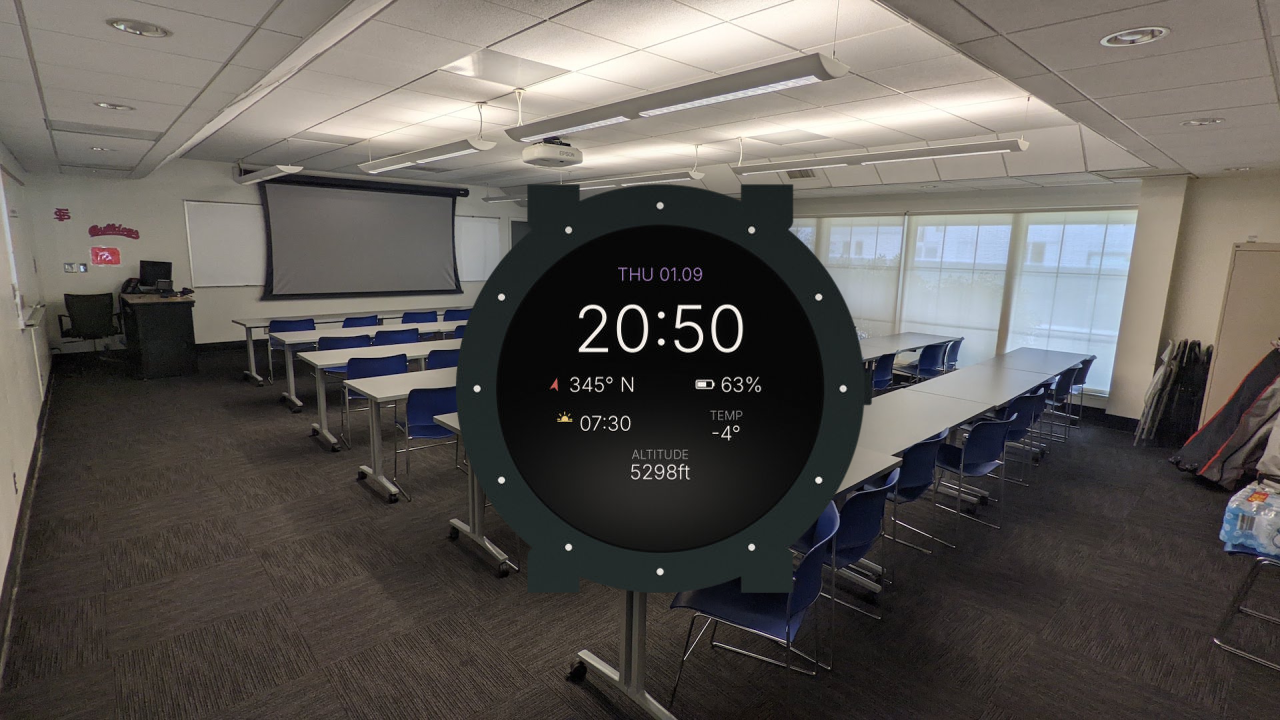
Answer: 20,50
